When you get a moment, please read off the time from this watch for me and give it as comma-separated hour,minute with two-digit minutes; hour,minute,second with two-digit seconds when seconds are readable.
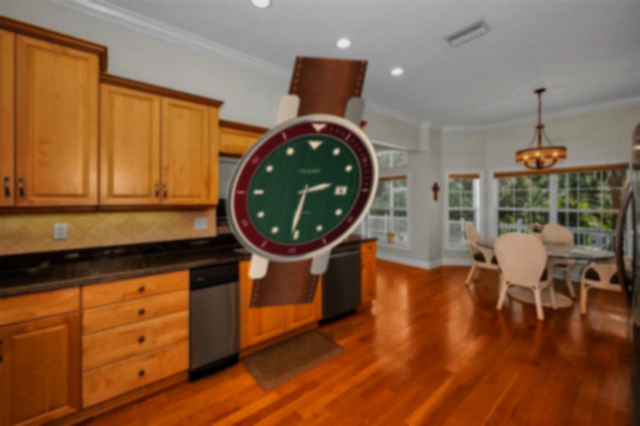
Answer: 2,31
